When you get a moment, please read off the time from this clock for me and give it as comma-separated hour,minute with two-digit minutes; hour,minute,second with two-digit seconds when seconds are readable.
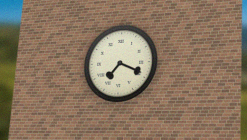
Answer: 7,19
